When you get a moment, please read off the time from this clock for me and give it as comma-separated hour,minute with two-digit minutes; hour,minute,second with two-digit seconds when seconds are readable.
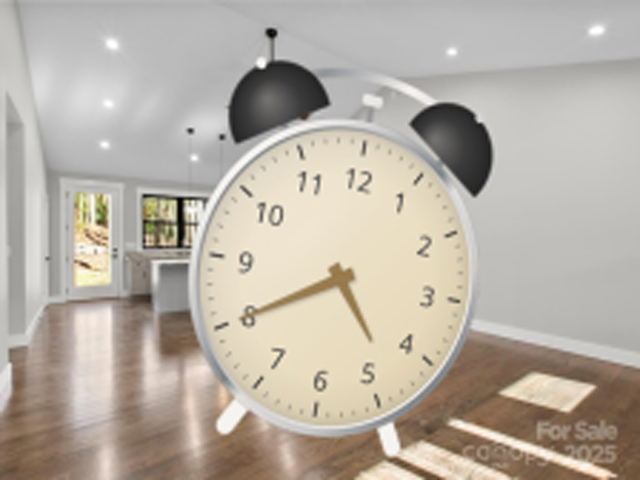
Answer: 4,40
